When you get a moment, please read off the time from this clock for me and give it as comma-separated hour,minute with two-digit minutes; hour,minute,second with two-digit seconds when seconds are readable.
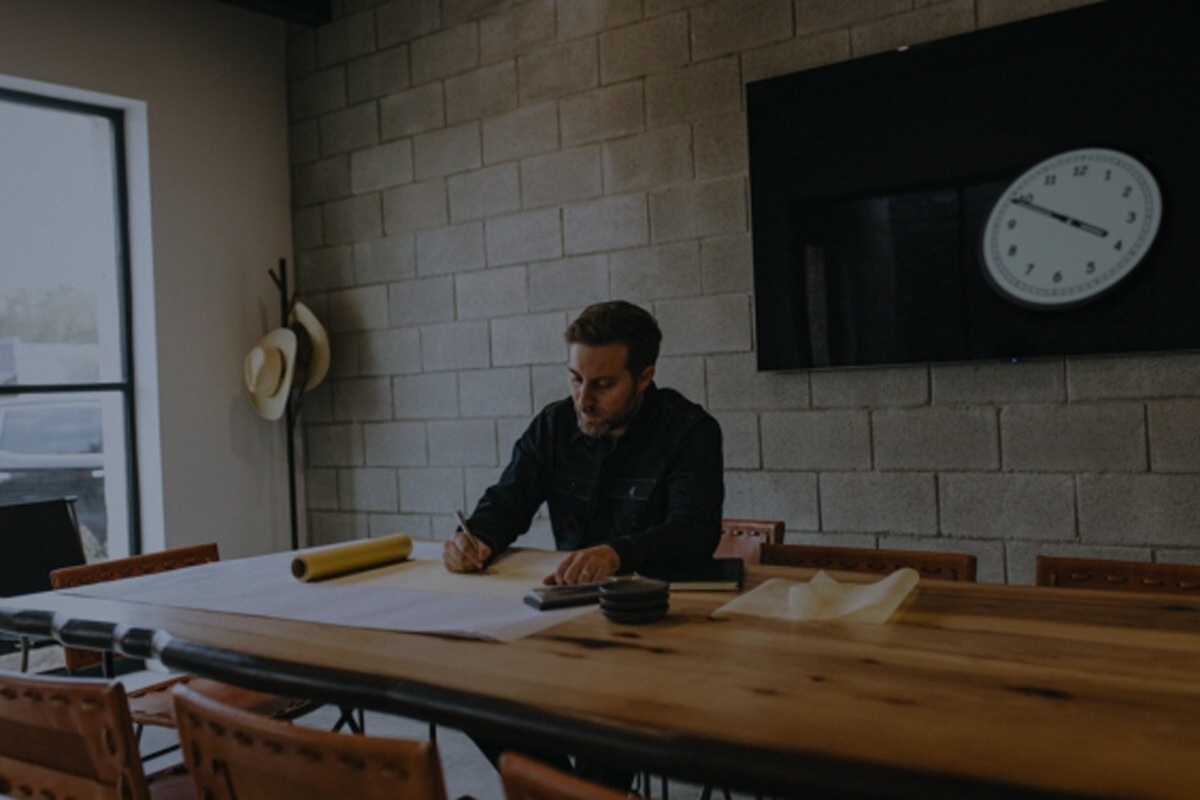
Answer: 3,49
